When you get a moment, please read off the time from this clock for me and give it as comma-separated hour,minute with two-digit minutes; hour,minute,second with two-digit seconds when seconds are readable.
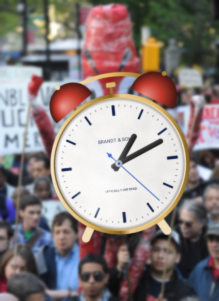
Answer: 1,11,23
